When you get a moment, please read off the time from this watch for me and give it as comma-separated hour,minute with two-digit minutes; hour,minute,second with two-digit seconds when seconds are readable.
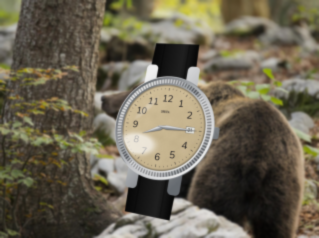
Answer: 8,15
